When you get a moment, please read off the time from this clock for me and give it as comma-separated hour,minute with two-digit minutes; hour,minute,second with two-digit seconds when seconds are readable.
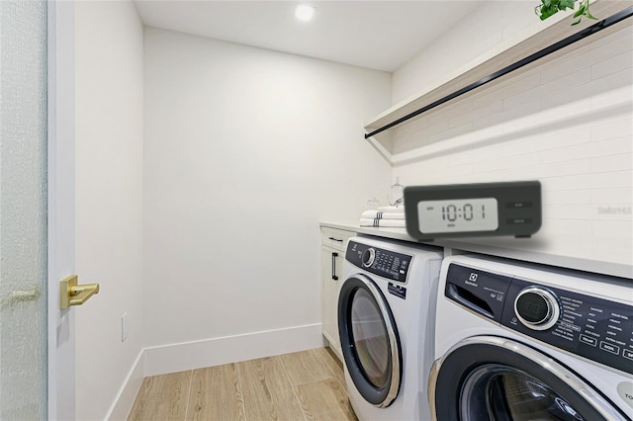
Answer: 10,01
